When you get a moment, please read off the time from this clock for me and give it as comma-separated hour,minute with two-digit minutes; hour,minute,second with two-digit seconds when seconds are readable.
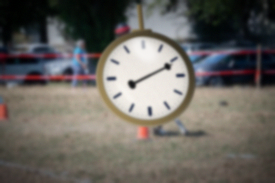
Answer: 8,11
